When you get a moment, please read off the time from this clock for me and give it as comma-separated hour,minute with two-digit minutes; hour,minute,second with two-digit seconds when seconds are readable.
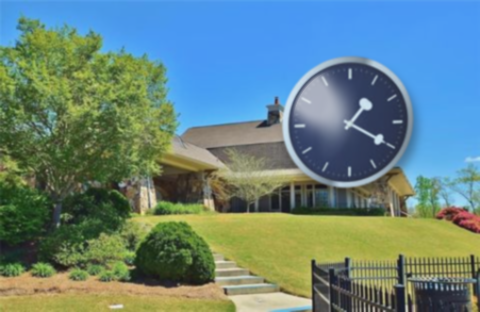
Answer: 1,20
